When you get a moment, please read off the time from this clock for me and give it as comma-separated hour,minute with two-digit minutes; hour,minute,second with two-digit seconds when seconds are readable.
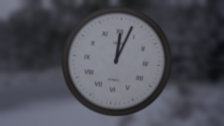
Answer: 12,03
